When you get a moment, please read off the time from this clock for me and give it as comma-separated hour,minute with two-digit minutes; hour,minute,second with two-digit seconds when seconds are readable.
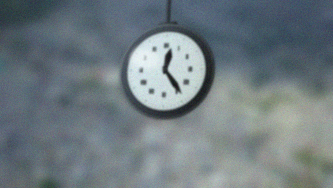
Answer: 12,24
